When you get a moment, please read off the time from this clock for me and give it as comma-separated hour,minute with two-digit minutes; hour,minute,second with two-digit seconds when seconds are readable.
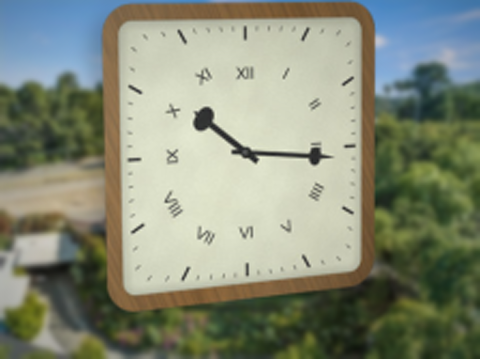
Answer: 10,16
